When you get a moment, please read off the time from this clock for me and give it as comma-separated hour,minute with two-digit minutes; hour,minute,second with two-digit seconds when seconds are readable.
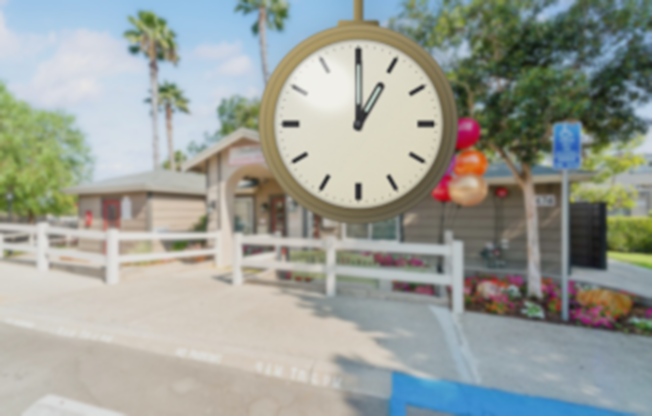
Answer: 1,00
